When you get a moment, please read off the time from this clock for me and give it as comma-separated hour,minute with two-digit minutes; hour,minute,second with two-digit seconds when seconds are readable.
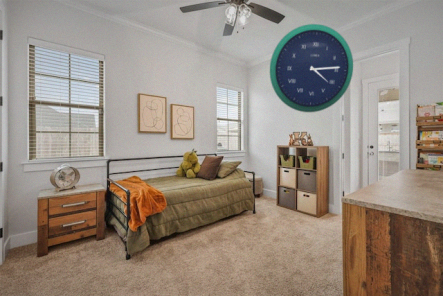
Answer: 4,14
